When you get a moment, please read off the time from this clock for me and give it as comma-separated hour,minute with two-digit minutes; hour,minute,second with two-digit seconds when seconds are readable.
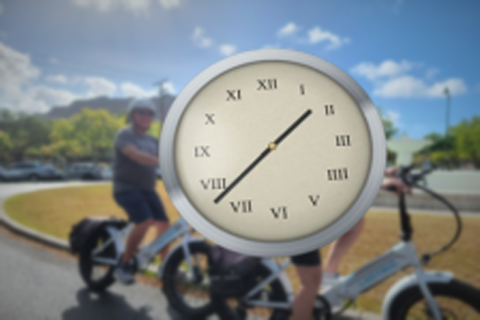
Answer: 1,38
